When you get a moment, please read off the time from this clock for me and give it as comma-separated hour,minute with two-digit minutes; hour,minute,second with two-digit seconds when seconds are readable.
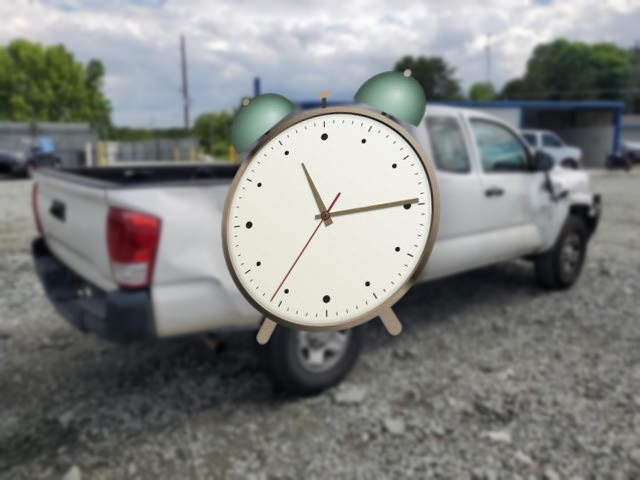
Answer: 11,14,36
